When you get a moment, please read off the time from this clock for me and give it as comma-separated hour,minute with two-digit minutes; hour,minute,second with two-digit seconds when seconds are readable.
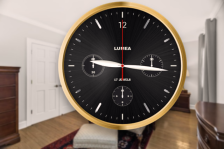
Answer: 9,16
